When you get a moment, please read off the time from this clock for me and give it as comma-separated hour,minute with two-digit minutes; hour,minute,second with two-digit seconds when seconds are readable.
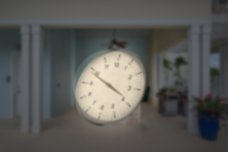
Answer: 3,49
